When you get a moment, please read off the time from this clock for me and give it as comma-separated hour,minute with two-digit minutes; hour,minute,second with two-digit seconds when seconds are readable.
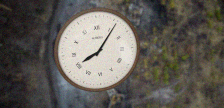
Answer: 8,06
